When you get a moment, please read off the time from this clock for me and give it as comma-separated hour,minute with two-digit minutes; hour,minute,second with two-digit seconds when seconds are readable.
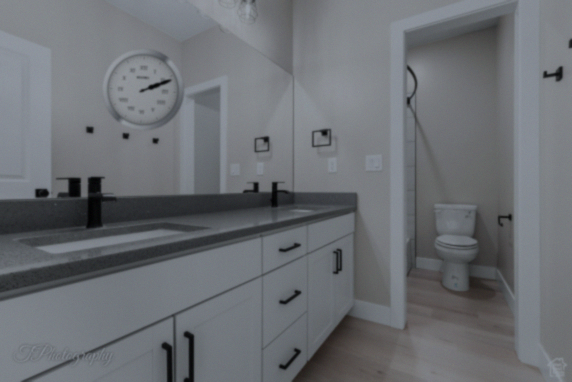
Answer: 2,11
